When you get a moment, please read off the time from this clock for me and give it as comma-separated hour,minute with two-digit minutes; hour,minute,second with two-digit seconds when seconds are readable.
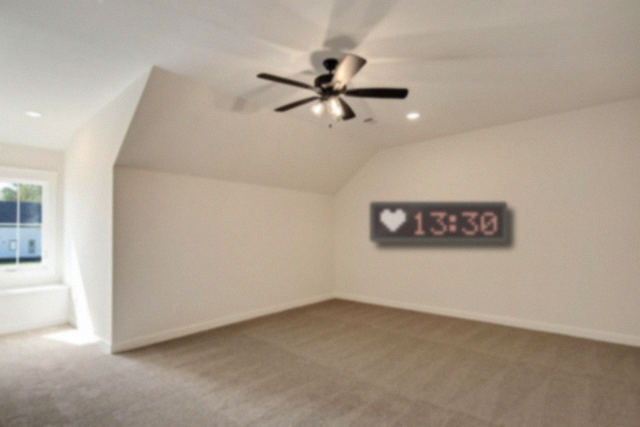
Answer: 13,30
